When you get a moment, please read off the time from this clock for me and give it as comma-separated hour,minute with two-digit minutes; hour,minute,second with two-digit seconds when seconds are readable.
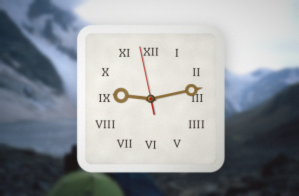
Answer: 9,12,58
